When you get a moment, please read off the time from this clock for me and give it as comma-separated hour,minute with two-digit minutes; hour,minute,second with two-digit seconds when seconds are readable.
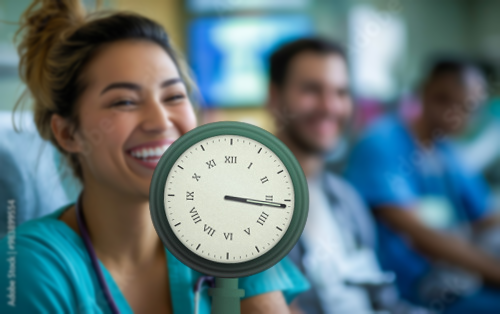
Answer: 3,16
